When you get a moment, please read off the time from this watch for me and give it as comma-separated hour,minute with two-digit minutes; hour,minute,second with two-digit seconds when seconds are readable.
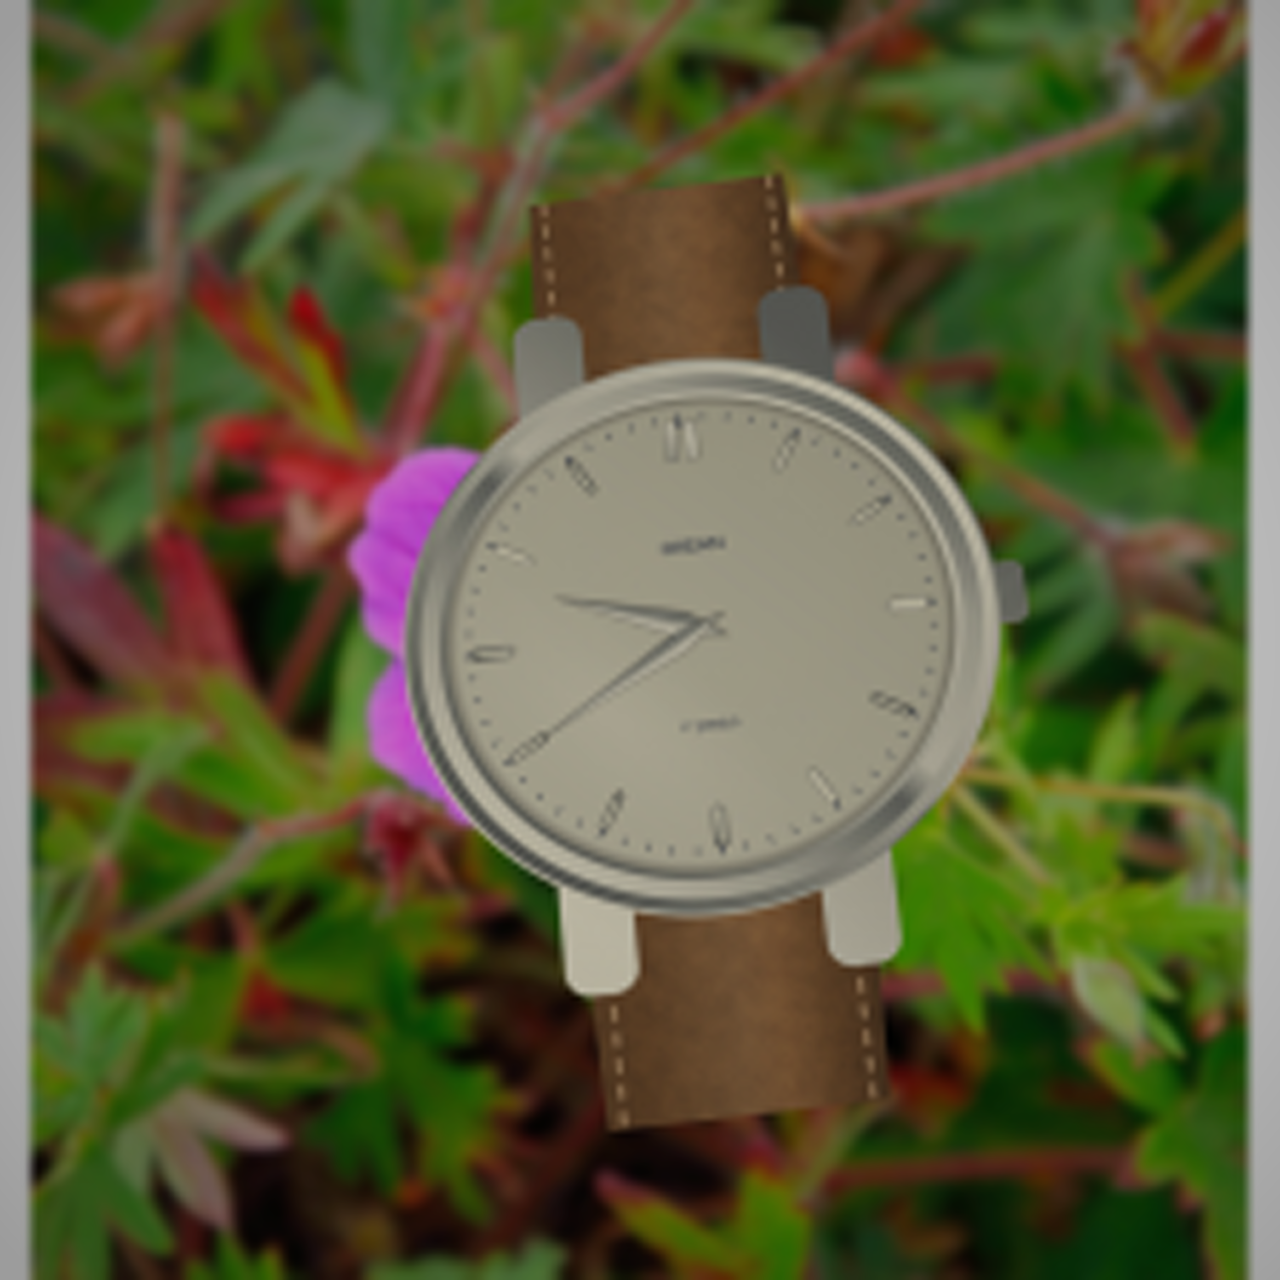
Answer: 9,40
